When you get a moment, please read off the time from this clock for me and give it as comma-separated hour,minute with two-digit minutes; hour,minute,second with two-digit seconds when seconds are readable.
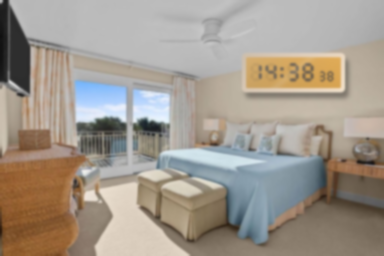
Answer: 14,38
